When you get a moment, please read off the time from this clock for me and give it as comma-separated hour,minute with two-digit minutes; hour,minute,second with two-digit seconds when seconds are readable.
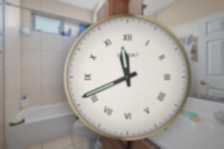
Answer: 11,41
